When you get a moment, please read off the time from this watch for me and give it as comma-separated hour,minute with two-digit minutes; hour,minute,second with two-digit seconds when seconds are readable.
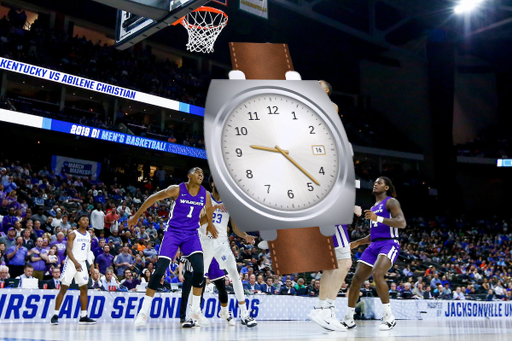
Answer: 9,23
